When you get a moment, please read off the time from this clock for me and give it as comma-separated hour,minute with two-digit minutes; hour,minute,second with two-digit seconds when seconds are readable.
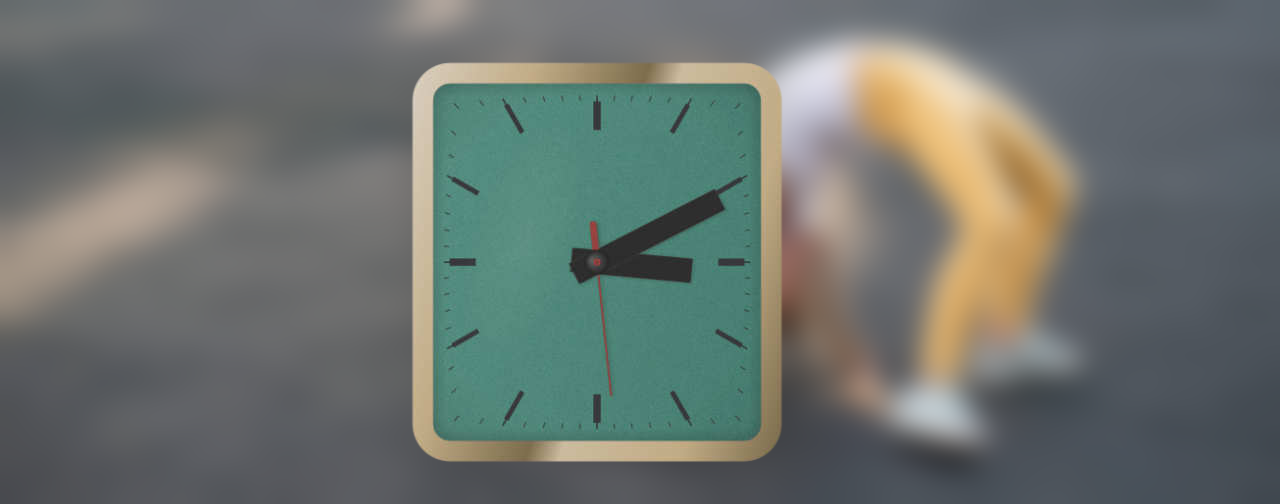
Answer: 3,10,29
